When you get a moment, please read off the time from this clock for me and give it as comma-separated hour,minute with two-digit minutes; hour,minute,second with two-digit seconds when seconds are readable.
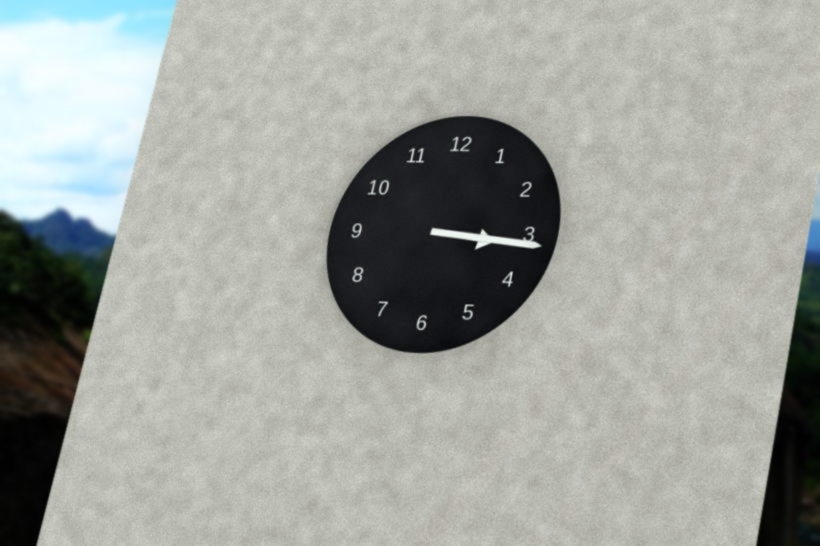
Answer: 3,16
